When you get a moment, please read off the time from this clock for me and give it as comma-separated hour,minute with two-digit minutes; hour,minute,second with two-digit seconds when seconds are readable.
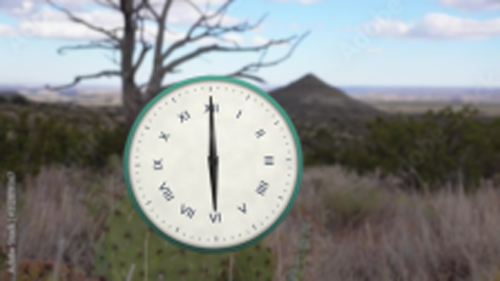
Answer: 6,00
